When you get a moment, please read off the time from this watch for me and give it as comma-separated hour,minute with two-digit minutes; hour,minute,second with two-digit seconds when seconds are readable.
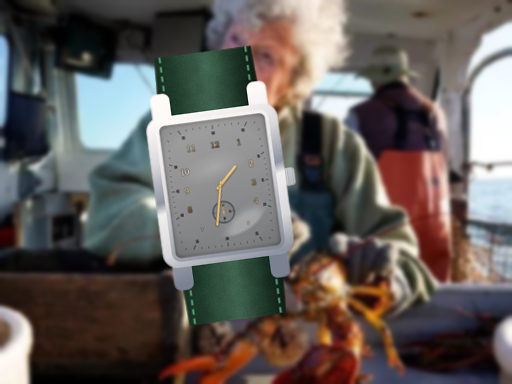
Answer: 1,32
